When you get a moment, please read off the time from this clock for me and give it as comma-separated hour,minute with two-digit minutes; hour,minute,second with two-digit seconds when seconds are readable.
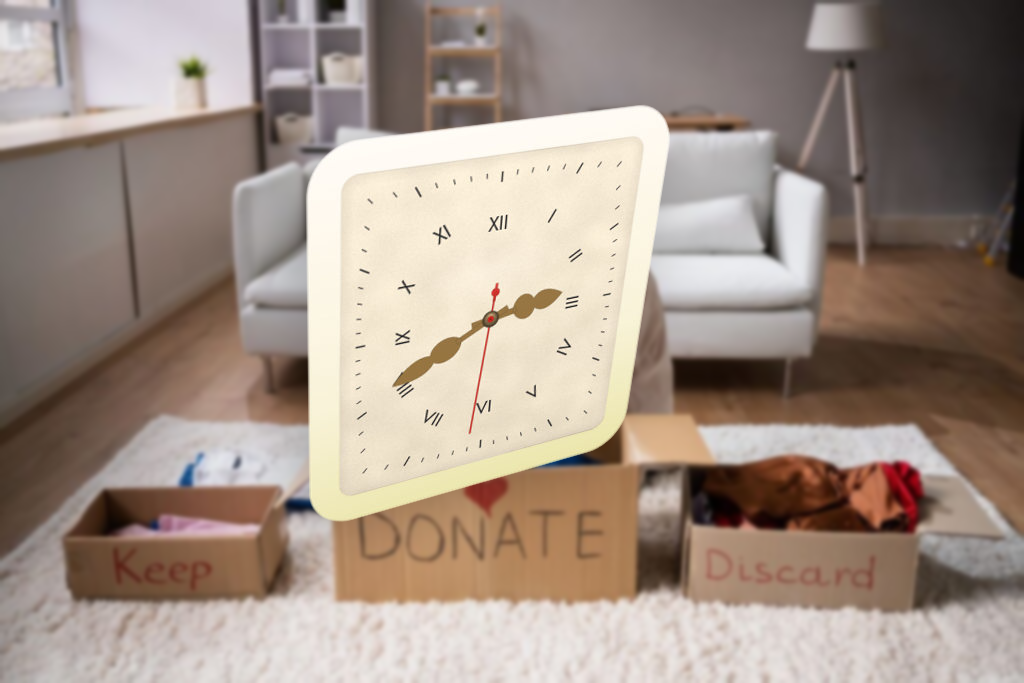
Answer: 2,40,31
